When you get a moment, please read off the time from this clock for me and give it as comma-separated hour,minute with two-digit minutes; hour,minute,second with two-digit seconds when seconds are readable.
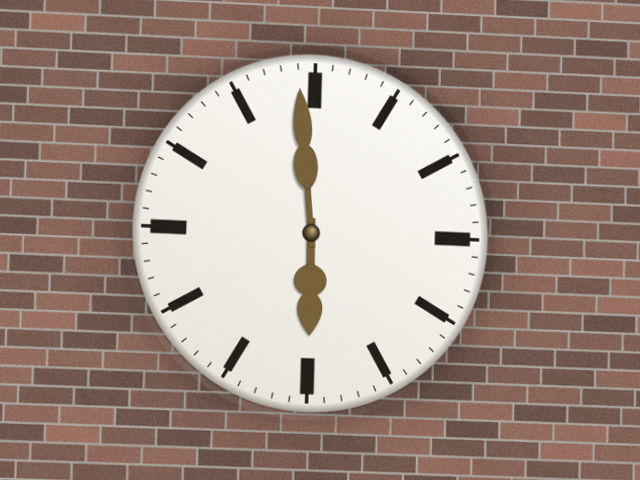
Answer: 5,59
